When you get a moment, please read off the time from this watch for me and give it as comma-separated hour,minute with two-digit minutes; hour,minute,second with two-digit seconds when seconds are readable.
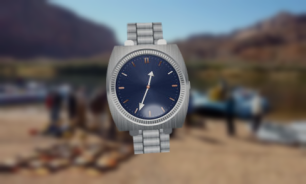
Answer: 12,34
